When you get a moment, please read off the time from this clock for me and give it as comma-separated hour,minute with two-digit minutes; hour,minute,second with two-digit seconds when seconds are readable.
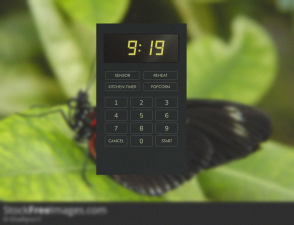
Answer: 9,19
